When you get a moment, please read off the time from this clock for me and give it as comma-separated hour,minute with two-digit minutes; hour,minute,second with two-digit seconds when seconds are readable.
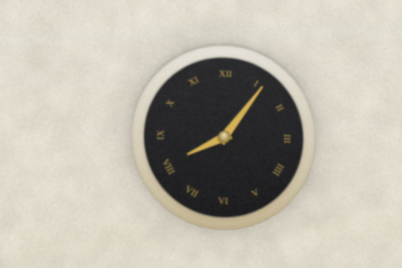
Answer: 8,06
